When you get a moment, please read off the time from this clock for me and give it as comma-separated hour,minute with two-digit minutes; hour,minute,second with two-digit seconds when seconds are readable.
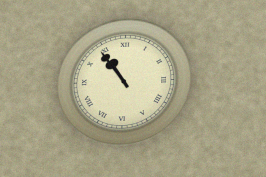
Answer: 10,54
